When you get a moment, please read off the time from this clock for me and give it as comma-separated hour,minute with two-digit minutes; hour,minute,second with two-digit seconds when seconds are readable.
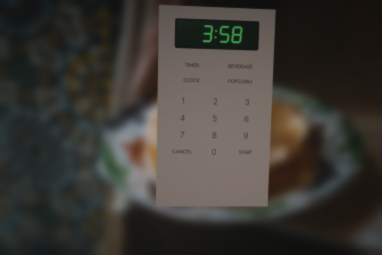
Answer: 3,58
